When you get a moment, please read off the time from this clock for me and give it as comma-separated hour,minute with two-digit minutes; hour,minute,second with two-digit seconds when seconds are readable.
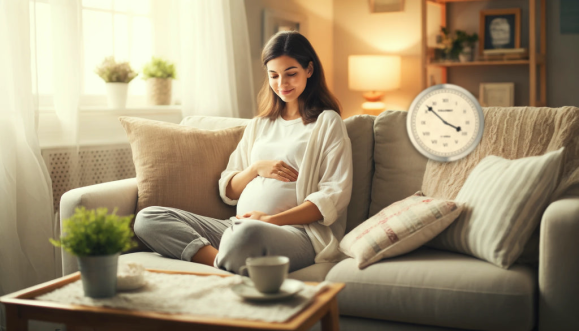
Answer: 3,52
